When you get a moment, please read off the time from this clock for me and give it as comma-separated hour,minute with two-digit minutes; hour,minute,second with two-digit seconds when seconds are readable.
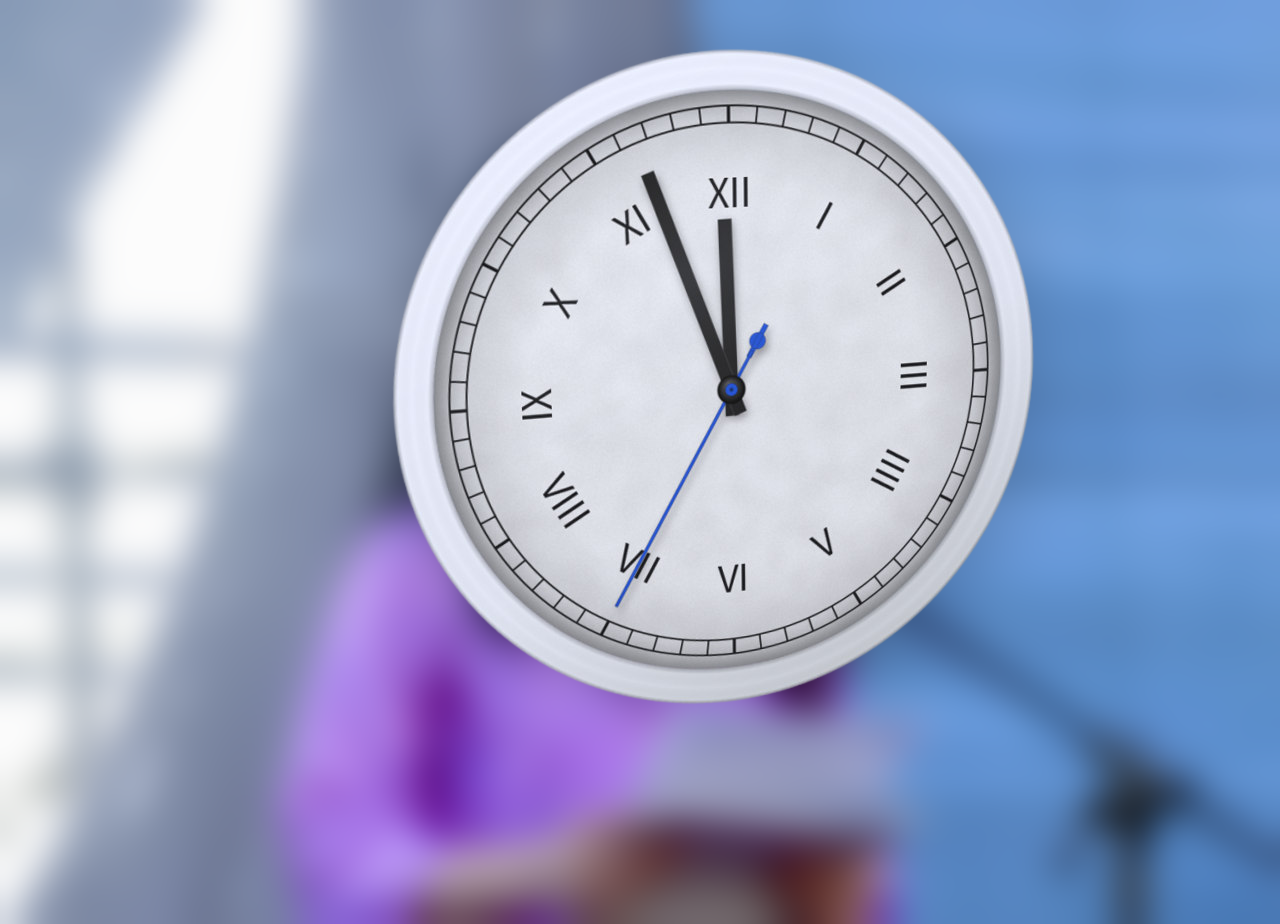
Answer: 11,56,35
